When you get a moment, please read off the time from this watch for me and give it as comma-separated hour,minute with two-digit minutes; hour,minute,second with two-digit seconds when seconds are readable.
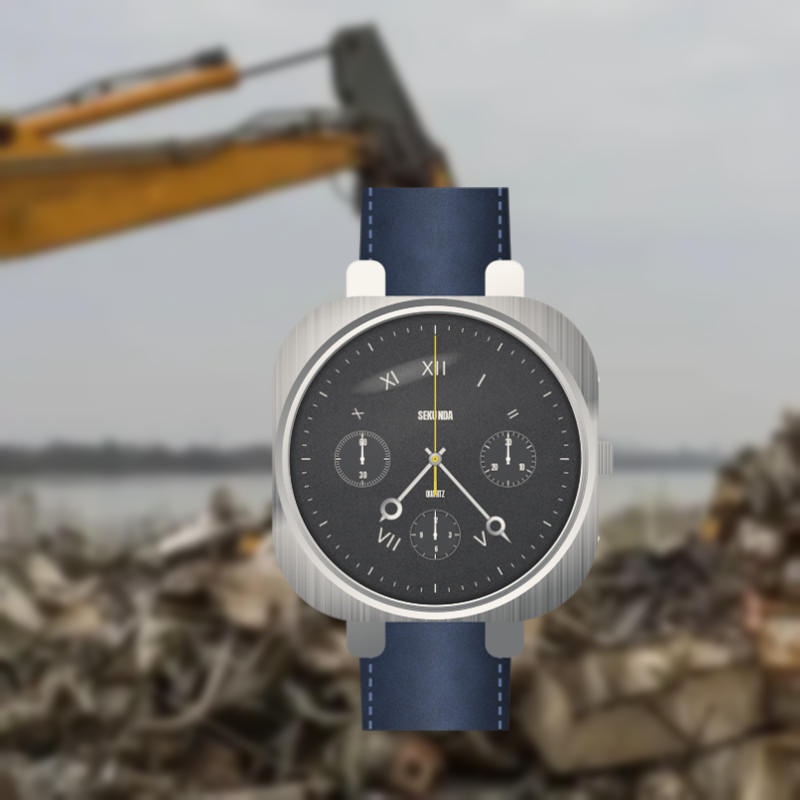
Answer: 7,23
